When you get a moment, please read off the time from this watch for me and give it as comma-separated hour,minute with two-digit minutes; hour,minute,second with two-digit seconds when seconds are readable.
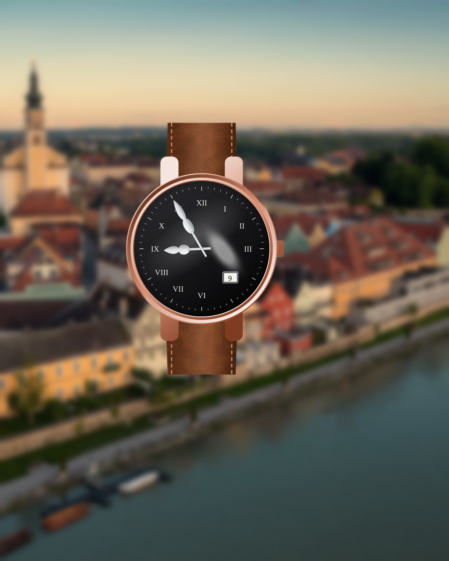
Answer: 8,55
